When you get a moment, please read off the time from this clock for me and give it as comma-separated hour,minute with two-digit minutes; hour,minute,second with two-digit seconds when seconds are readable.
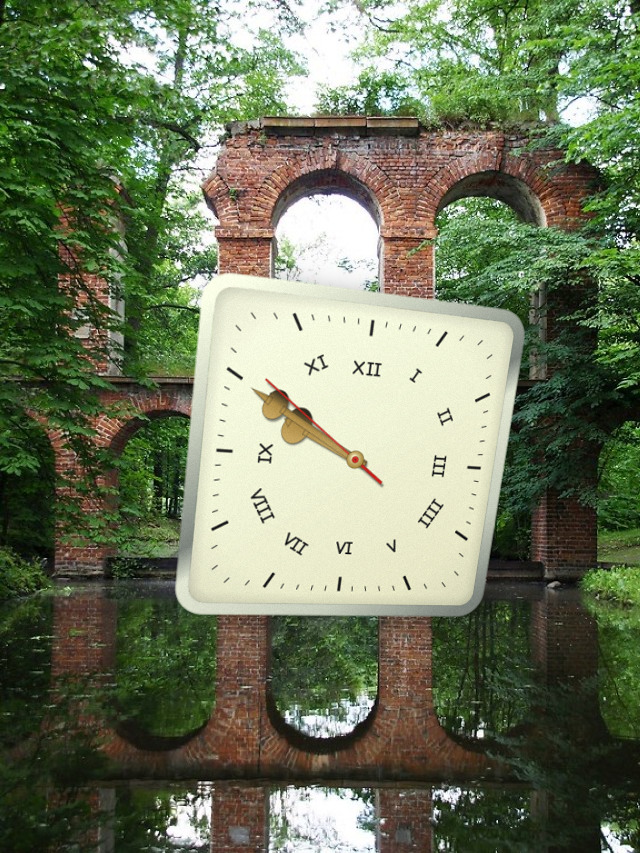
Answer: 9,49,51
